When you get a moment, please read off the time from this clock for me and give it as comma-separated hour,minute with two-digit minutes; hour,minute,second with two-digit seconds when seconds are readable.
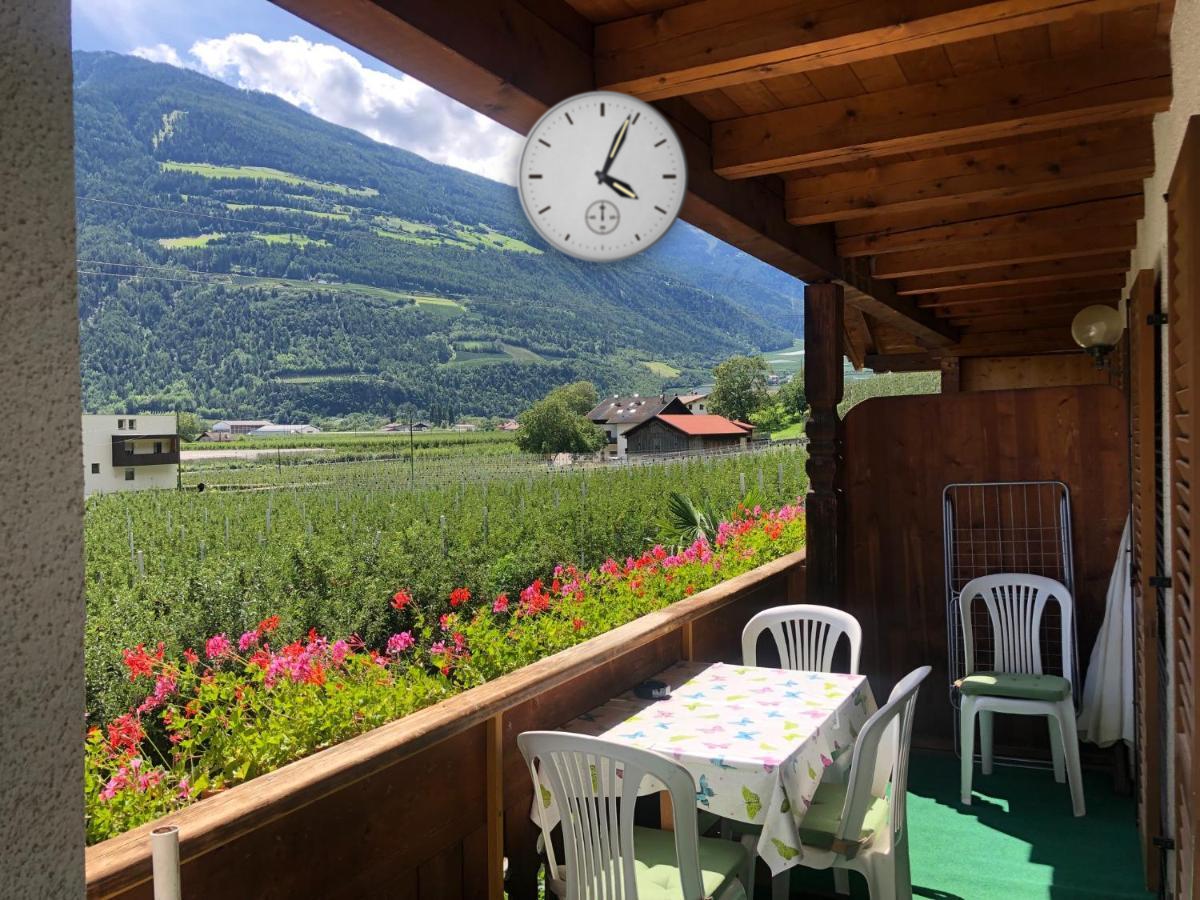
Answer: 4,04
